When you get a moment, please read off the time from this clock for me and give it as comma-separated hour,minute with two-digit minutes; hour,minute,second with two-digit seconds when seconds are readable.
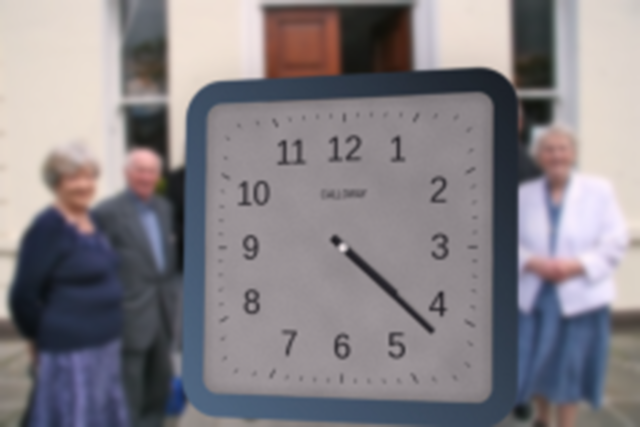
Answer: 4,22
